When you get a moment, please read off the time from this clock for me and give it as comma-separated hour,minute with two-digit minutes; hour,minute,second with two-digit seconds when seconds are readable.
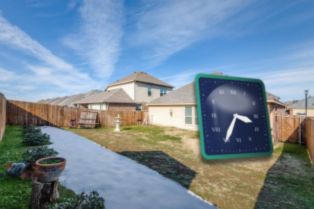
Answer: 3,35
